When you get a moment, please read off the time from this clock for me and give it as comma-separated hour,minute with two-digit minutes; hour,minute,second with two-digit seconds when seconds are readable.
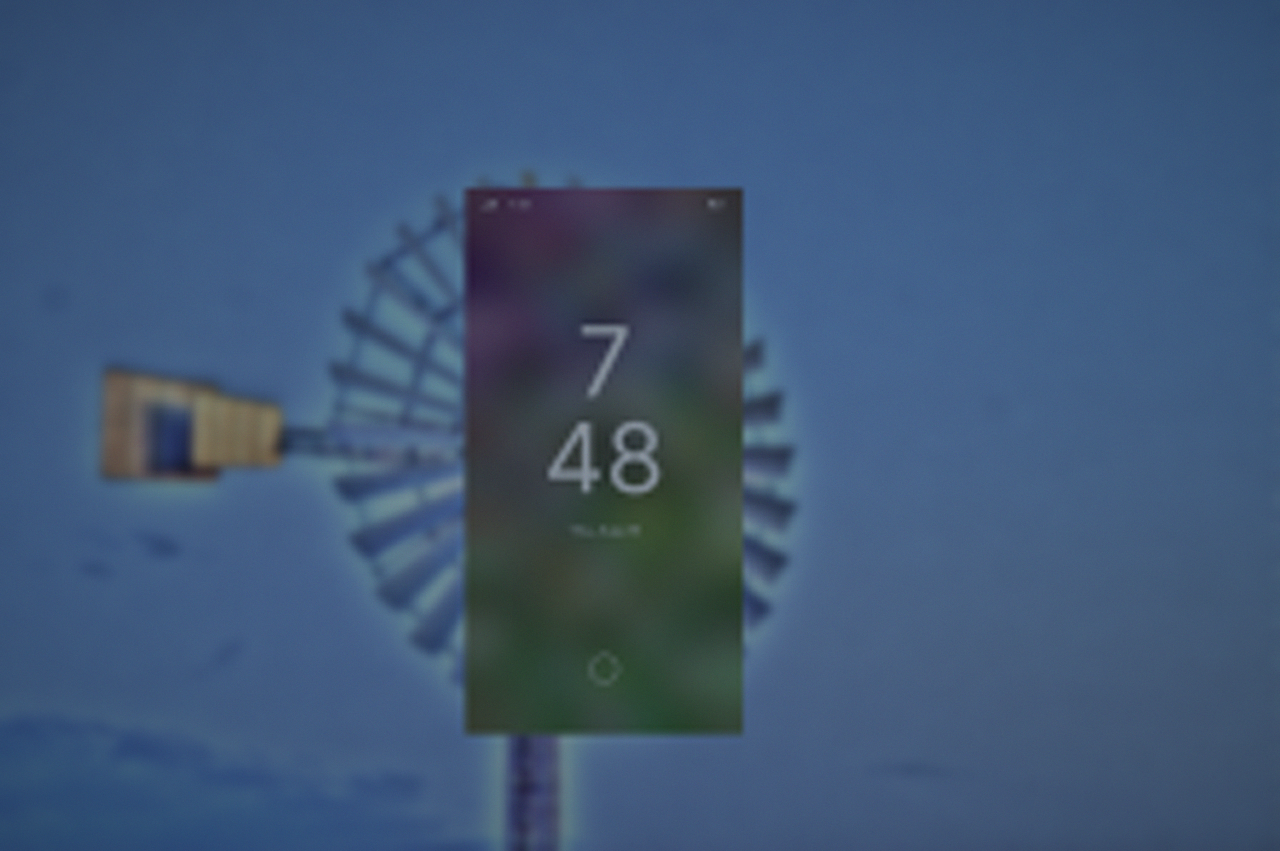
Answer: 7,48
